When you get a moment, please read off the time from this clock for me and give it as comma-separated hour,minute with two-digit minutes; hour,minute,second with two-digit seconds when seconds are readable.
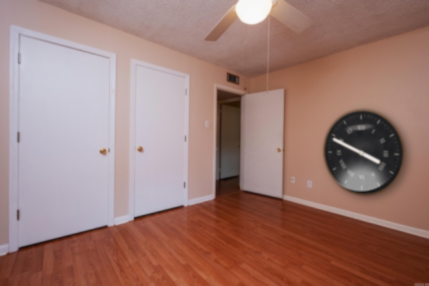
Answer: 3,49
